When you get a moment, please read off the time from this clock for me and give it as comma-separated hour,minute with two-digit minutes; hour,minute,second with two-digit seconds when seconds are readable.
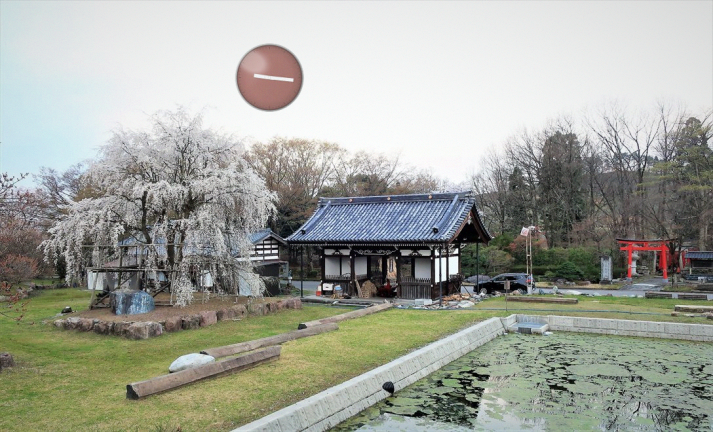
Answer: 9,16
